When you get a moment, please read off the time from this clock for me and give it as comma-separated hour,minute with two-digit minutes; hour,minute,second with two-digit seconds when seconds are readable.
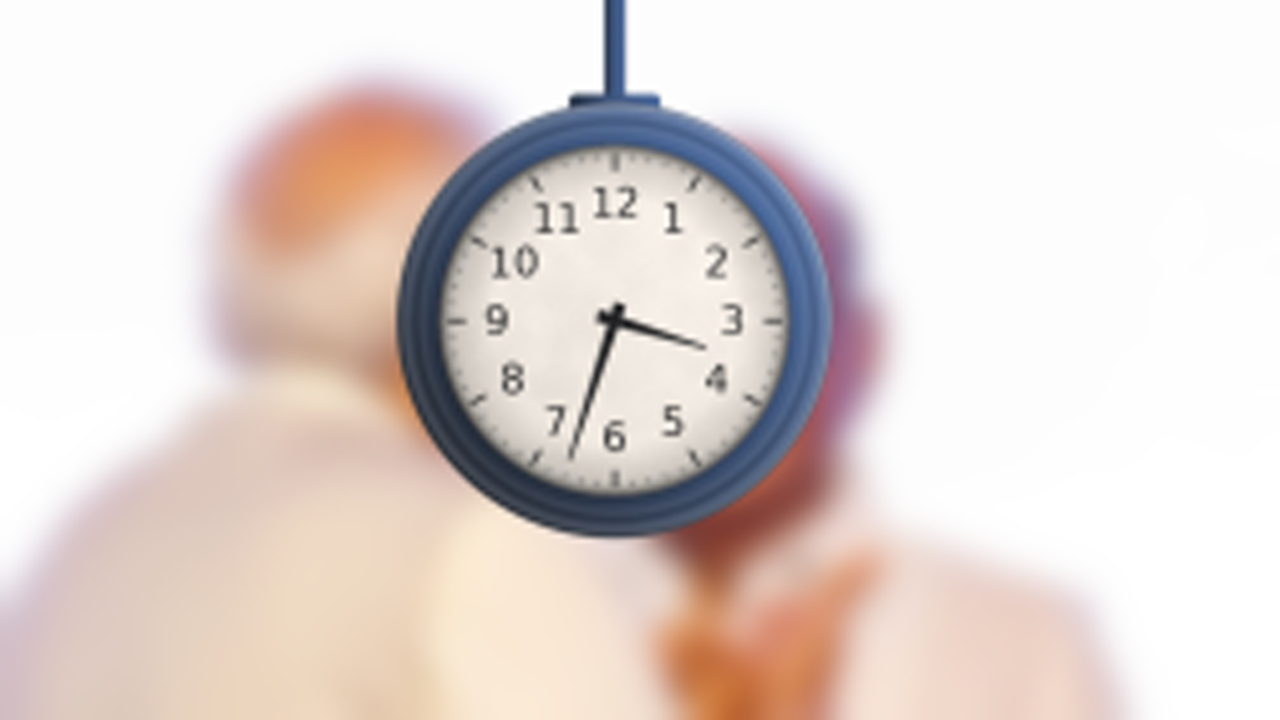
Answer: 3,33
